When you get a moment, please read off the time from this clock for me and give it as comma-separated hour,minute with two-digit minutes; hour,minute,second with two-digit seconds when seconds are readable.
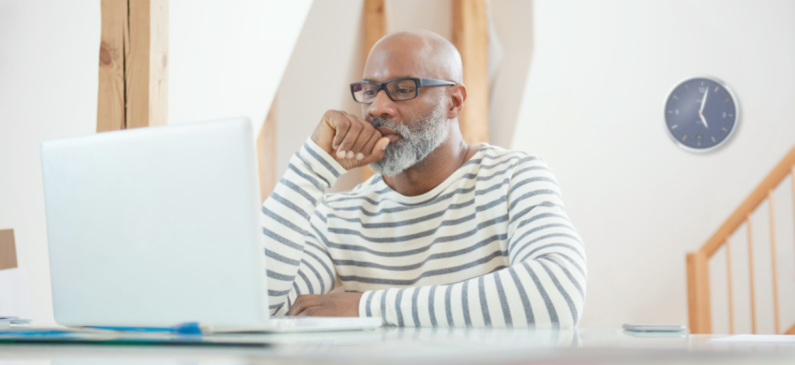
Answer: 5,02
